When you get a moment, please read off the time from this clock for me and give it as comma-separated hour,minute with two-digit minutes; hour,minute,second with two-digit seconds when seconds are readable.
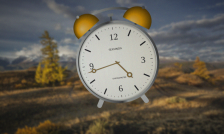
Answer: 4,43
